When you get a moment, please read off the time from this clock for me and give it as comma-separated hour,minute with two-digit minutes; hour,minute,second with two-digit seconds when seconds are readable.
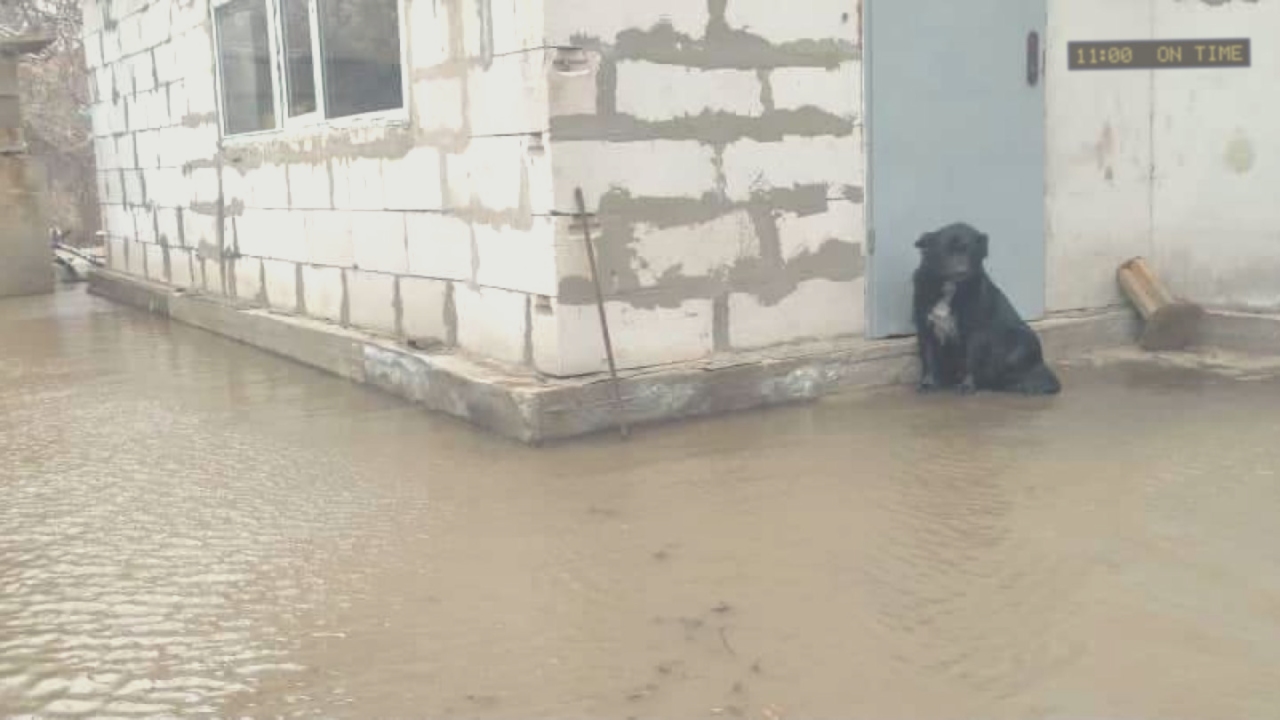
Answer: 11,00
